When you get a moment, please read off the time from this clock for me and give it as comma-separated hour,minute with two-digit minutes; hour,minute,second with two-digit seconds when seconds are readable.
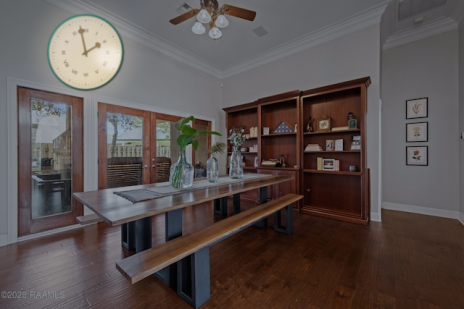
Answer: 1,58
